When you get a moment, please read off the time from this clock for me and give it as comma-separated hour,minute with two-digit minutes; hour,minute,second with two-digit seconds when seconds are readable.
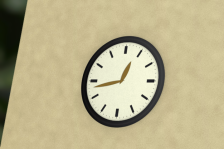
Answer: 12,43
